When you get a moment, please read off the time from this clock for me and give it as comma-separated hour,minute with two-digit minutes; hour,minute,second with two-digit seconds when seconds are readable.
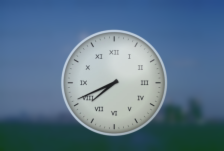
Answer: 7,41
